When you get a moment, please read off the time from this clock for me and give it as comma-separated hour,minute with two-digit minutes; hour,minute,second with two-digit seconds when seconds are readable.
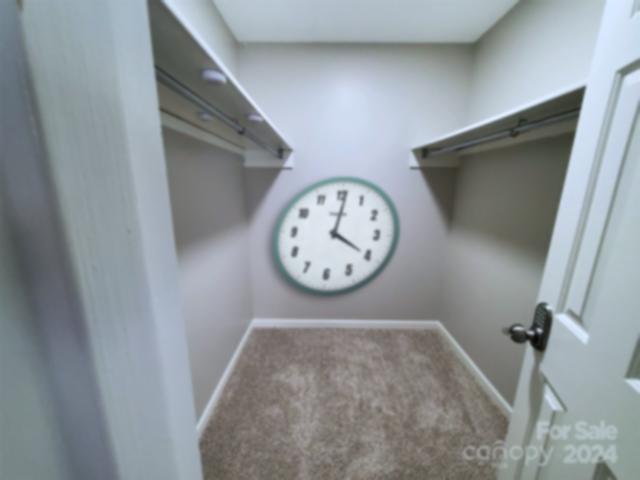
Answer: 4,01
